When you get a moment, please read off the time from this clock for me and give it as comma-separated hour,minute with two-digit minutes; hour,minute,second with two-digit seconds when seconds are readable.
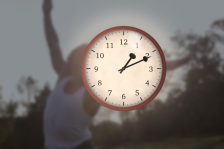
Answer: 1,11
